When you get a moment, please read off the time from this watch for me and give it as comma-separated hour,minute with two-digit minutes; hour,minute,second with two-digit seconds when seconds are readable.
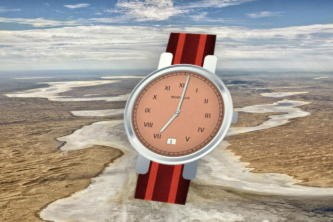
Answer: 7,01
